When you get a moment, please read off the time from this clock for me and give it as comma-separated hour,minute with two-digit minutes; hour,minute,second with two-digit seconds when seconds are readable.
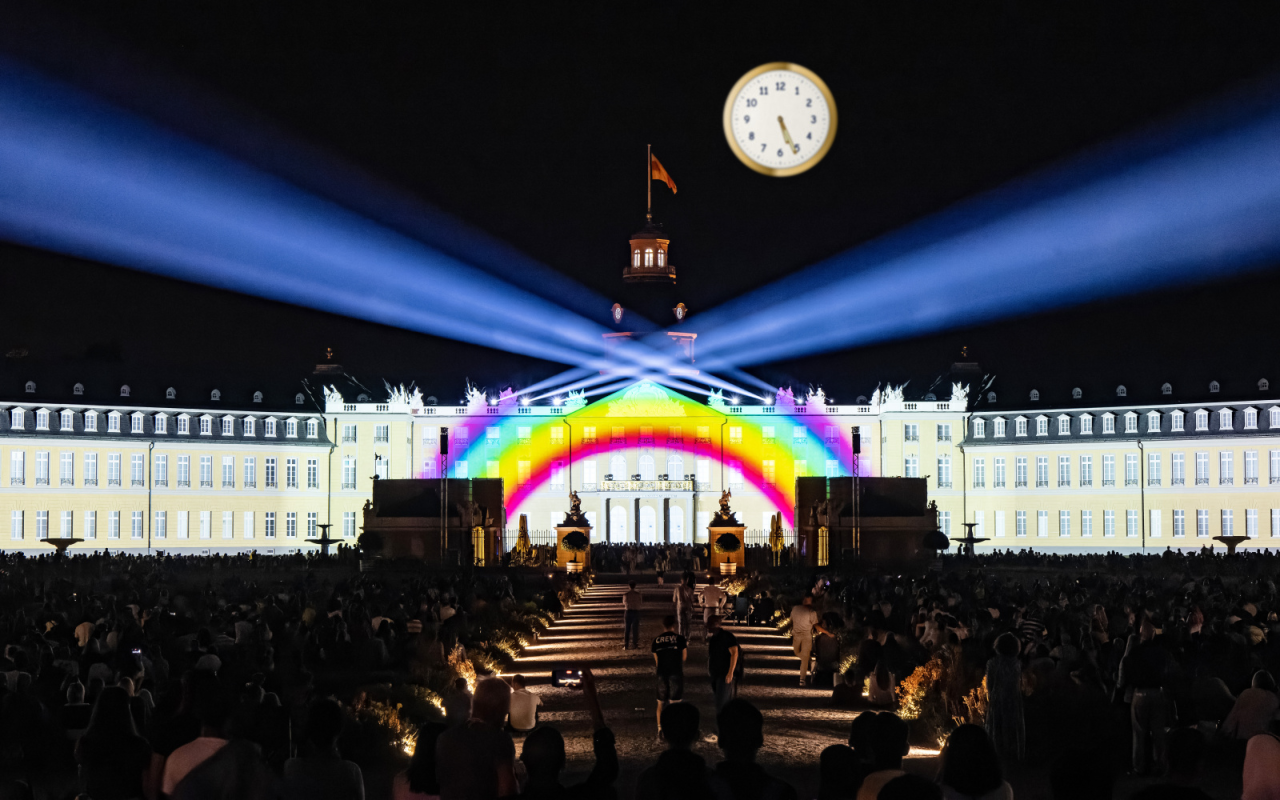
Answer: 5,26
